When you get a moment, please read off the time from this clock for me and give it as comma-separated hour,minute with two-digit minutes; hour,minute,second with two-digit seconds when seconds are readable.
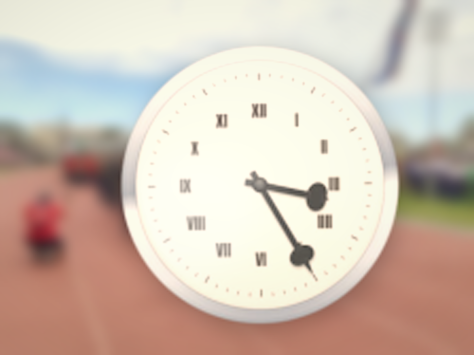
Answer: 3,25
